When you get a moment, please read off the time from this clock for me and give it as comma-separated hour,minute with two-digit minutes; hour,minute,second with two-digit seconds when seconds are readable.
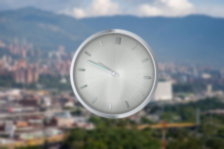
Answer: 9,48
